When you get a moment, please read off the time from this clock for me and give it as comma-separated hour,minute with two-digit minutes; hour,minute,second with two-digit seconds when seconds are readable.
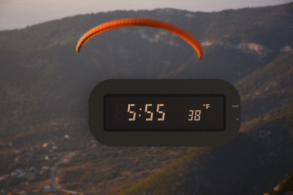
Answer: 5,55
